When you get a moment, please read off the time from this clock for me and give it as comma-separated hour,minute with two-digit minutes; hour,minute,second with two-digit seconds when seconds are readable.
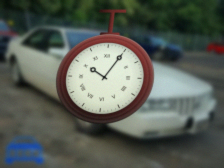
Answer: 10,05
